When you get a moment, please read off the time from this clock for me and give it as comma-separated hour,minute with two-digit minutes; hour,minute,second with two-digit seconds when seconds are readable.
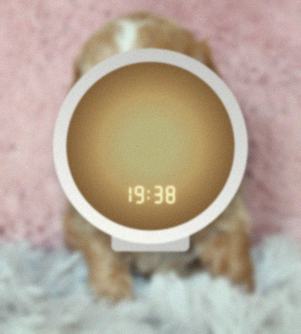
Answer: 19,38
